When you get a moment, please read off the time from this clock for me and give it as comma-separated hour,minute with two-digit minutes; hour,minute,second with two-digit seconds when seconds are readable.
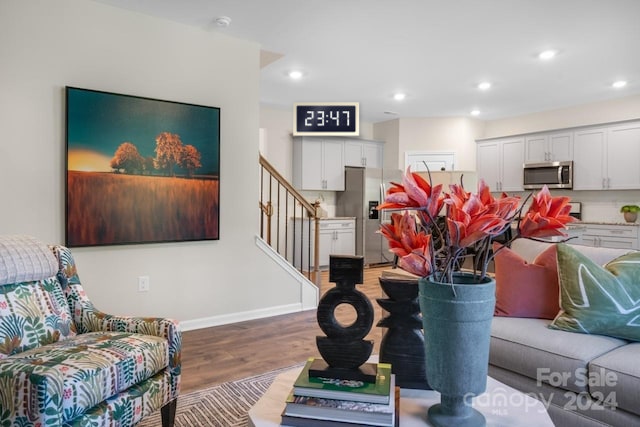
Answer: 23,47
